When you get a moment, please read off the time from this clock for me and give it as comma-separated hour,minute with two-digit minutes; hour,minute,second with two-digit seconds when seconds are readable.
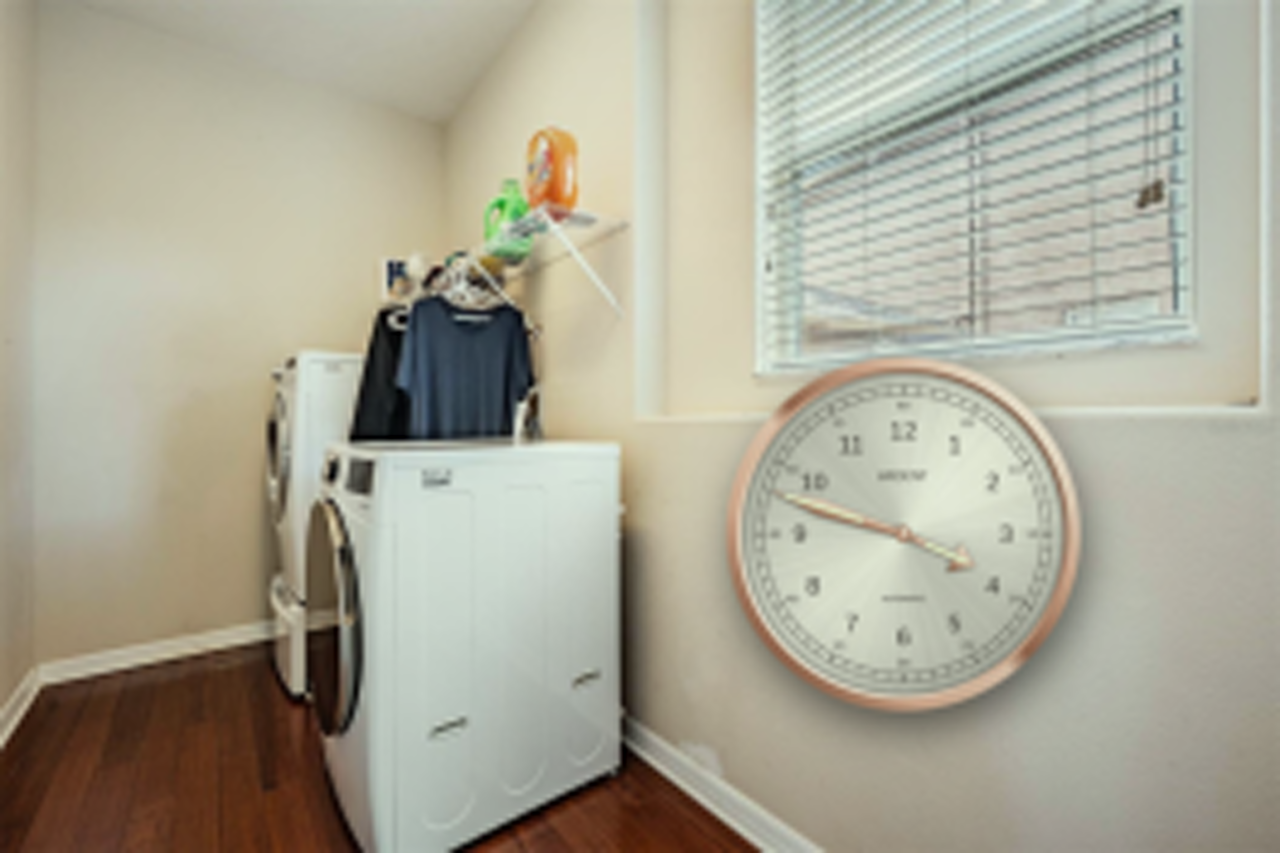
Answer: 3,48
